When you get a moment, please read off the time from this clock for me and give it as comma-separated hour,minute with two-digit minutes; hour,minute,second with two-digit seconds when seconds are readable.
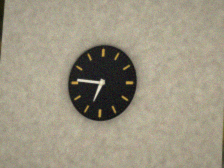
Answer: 6,46
